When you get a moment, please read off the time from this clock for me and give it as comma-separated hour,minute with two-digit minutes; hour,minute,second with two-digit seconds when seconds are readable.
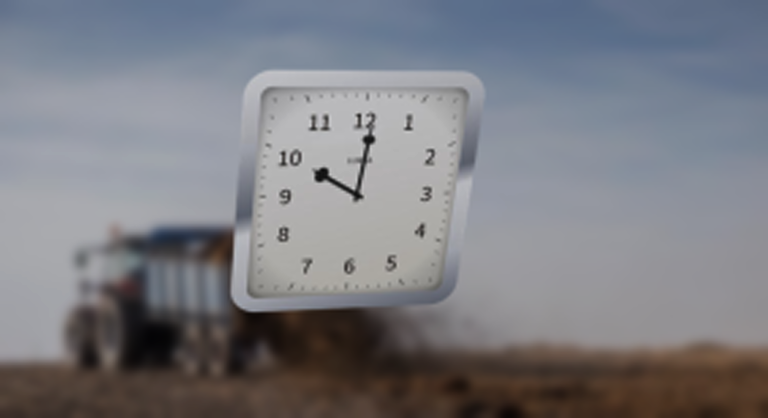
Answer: 10,01
